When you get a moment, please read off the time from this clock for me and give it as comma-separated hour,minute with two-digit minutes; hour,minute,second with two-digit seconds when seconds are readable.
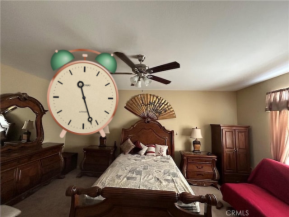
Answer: 11,27
